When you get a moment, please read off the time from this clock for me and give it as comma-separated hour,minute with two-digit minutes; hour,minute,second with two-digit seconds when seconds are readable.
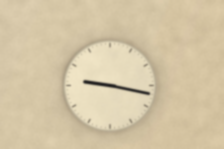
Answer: 9,17
